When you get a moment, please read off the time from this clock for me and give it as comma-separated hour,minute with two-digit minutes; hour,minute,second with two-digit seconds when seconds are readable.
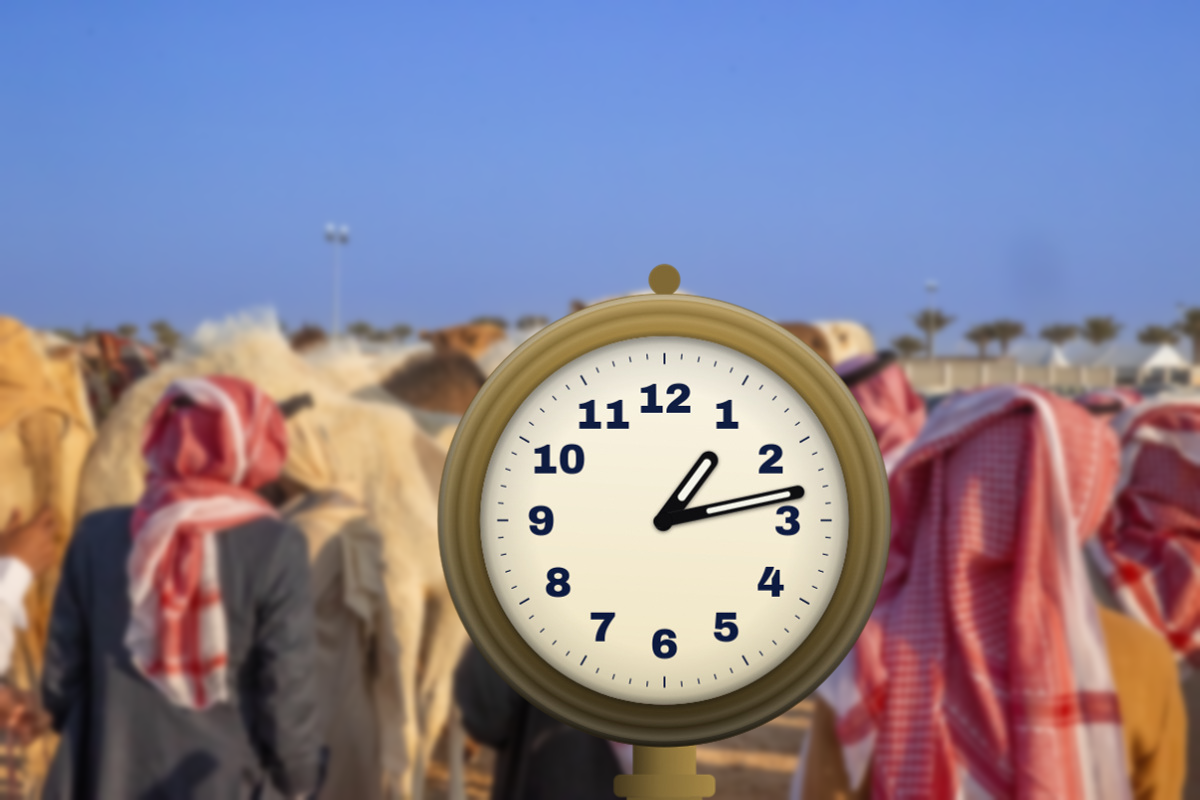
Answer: 1,13
